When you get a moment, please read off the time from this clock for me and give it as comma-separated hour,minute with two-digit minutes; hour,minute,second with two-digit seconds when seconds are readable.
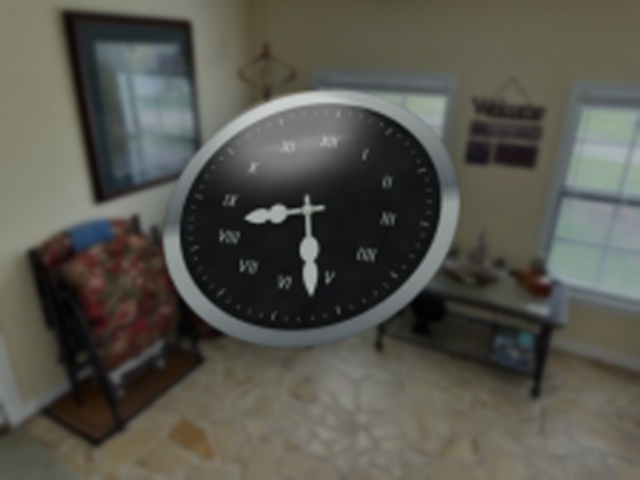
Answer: 8,27
